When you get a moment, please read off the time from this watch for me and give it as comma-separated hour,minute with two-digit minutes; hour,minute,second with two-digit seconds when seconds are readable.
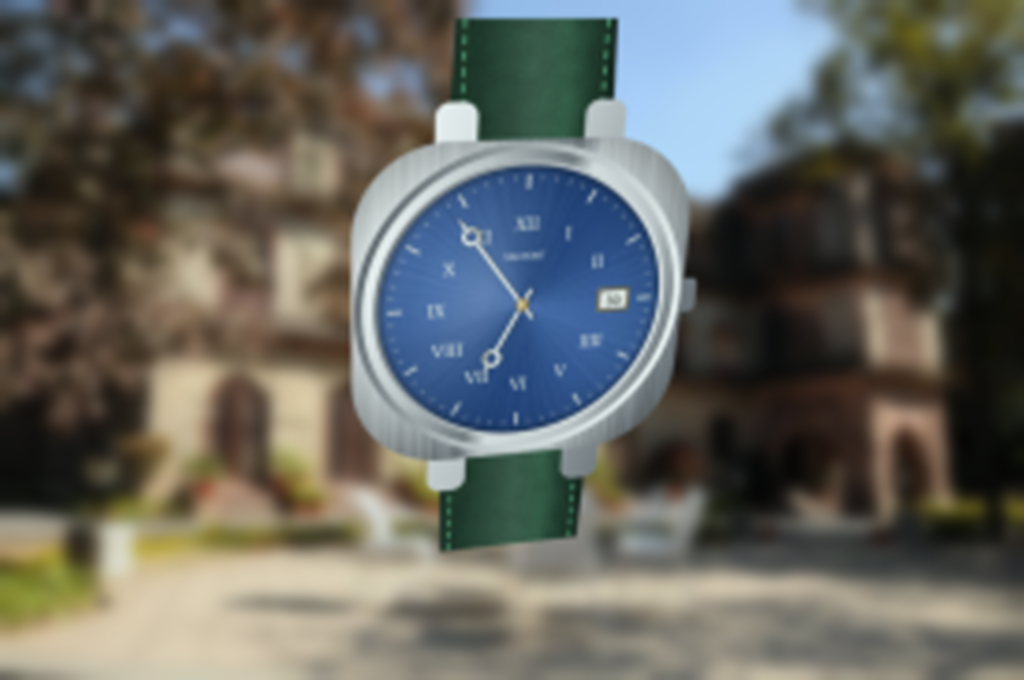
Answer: 6,54
